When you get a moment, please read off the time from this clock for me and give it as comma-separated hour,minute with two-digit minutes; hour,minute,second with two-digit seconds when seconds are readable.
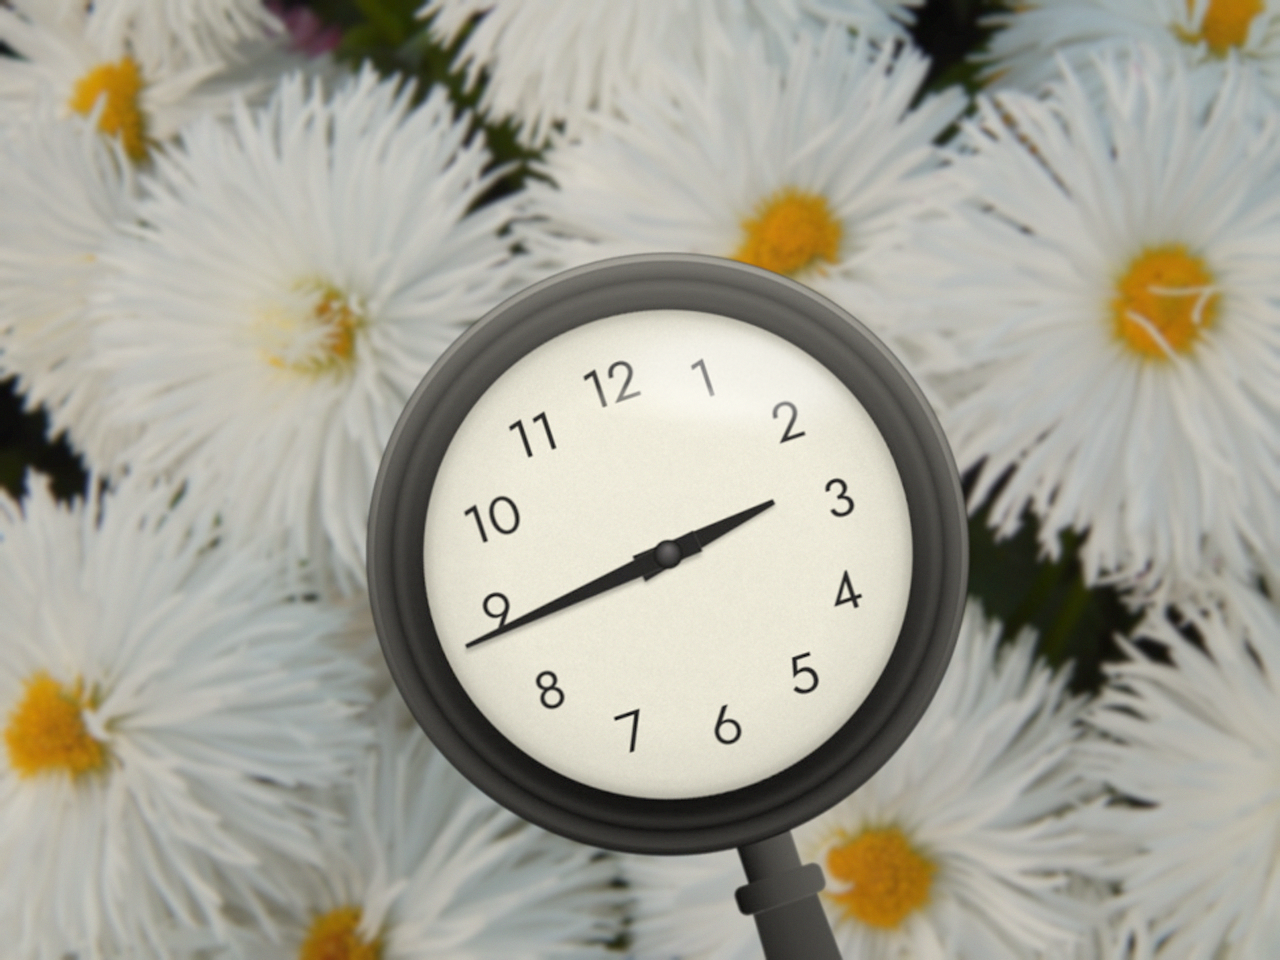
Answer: 2,44
